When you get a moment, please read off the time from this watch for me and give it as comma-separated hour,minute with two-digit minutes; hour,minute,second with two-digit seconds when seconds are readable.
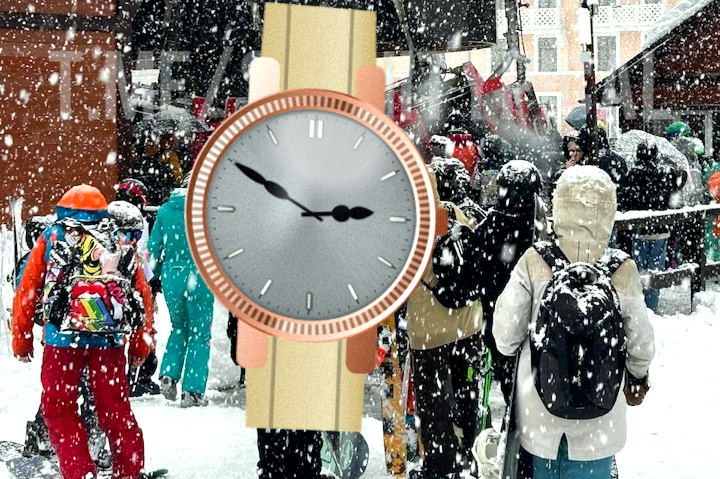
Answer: 2,50
